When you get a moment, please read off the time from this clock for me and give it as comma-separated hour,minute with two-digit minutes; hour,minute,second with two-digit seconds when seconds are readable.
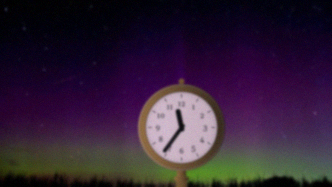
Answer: 11,36
